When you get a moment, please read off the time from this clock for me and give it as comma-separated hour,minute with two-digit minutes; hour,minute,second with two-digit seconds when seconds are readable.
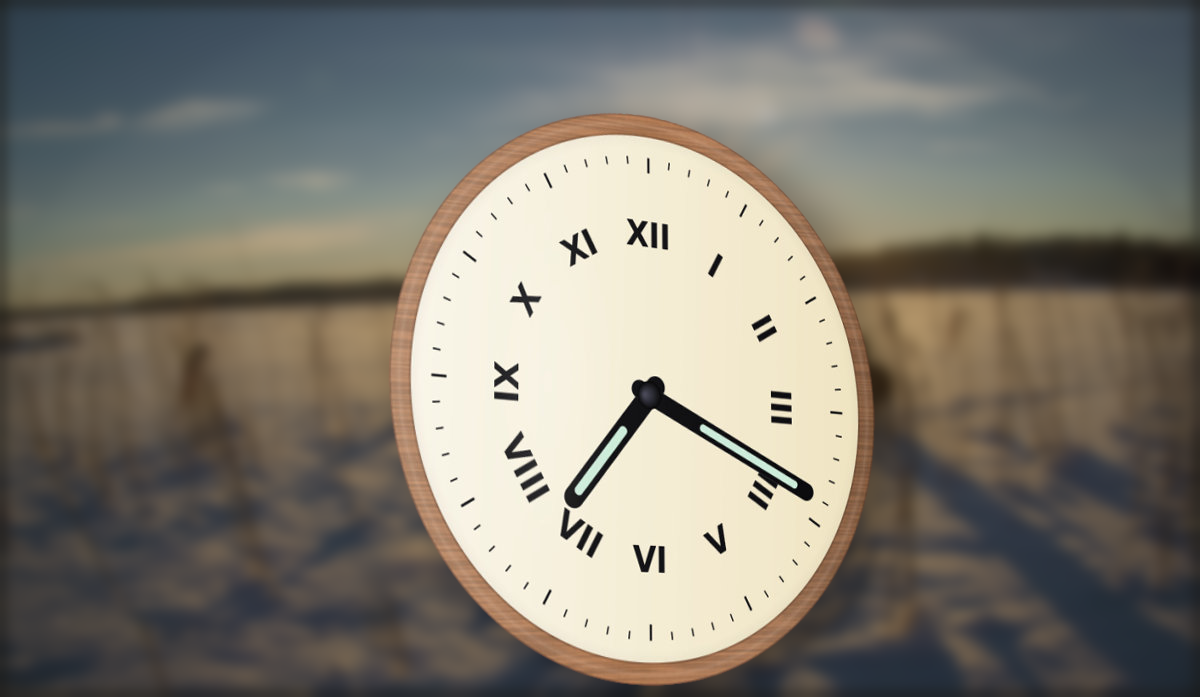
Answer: 7,19
